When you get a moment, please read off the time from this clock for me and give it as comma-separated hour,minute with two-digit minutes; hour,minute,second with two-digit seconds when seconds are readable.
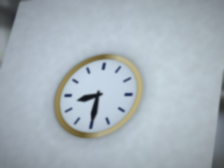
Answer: 8,30
